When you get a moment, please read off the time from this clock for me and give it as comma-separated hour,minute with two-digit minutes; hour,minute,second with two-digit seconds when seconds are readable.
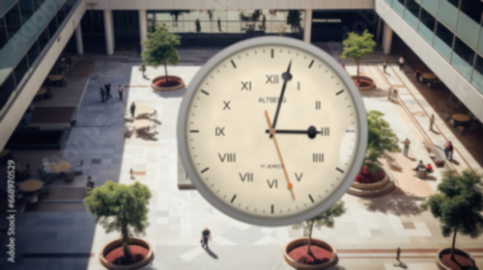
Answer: 3,02,27
